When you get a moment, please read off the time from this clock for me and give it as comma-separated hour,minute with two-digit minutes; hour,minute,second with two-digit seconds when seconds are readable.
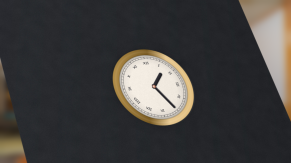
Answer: 1,25
